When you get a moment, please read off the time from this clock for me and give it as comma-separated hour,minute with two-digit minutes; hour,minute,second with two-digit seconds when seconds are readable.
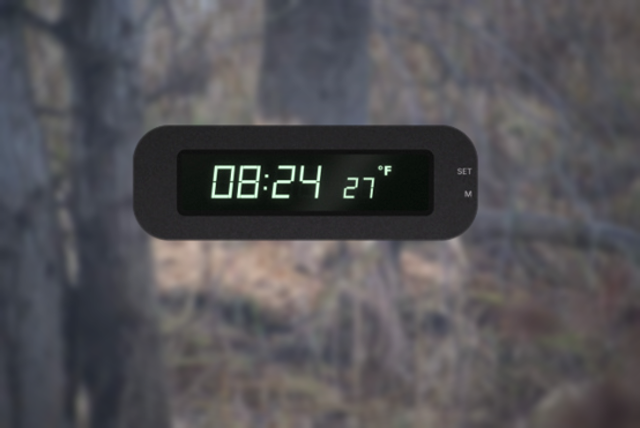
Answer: 8,24
